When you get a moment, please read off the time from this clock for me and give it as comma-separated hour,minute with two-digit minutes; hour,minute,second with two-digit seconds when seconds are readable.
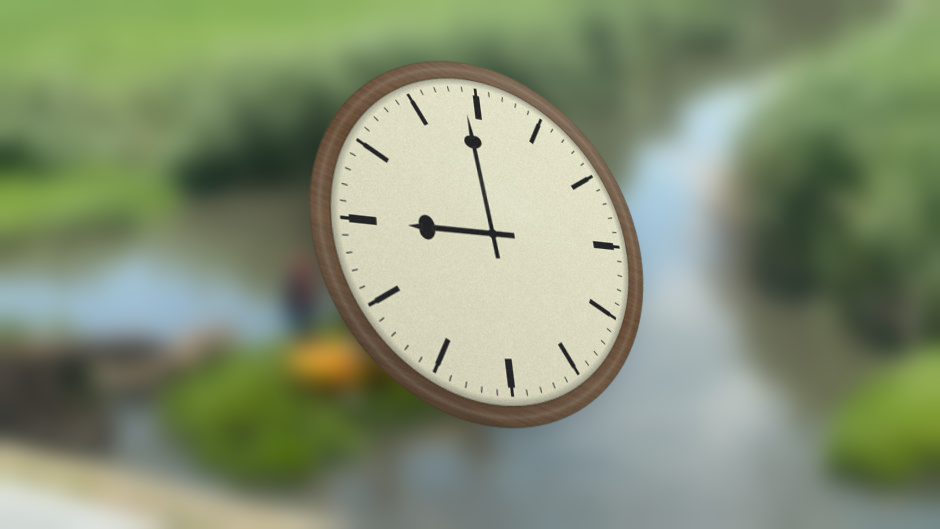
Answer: 8,59
